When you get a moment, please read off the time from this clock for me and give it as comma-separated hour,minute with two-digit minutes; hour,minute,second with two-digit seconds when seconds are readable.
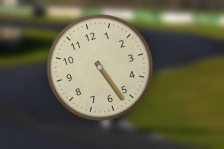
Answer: 5,27
